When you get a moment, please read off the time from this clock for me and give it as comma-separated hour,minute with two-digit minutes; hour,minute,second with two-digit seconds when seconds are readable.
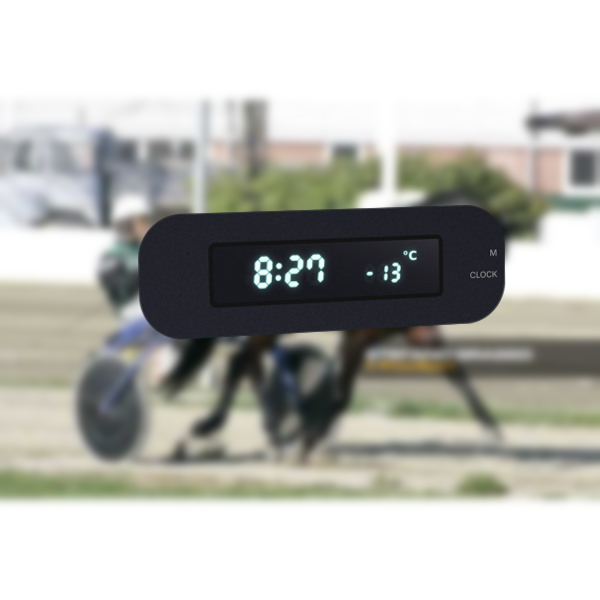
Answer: 8,27
